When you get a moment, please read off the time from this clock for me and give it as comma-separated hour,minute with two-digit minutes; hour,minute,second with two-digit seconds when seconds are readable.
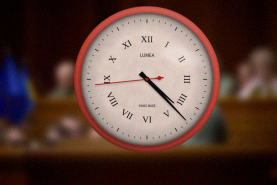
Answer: 4,22,44
